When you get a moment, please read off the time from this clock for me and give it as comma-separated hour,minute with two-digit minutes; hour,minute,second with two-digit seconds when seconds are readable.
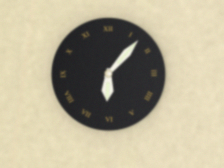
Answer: 6,07
